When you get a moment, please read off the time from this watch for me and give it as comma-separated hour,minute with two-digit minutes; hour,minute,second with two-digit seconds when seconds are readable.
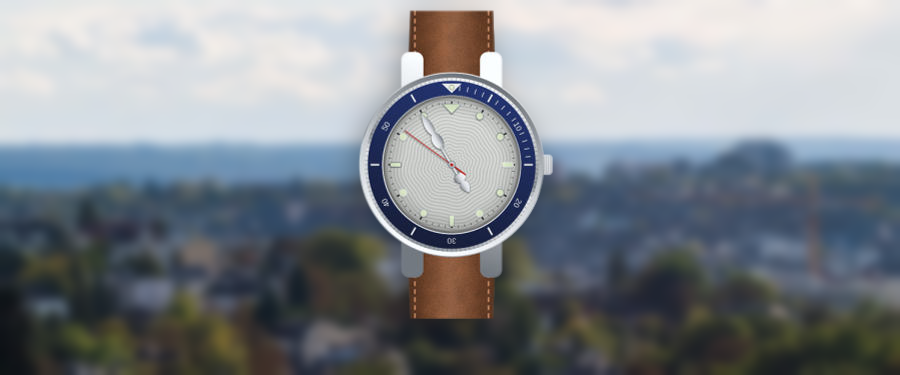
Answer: 4,54,51
